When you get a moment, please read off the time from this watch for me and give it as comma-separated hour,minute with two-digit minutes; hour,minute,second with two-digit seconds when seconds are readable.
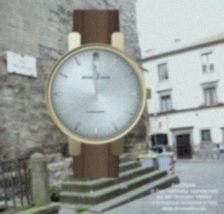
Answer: 11,59
